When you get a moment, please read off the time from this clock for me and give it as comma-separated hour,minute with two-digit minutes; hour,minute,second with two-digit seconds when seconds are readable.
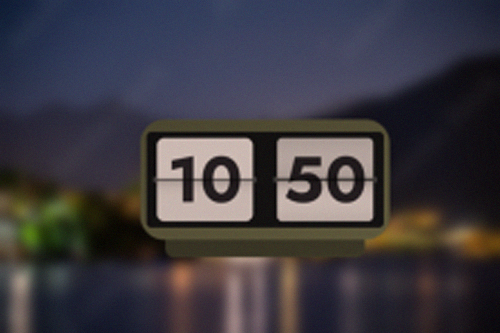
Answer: 10,50
